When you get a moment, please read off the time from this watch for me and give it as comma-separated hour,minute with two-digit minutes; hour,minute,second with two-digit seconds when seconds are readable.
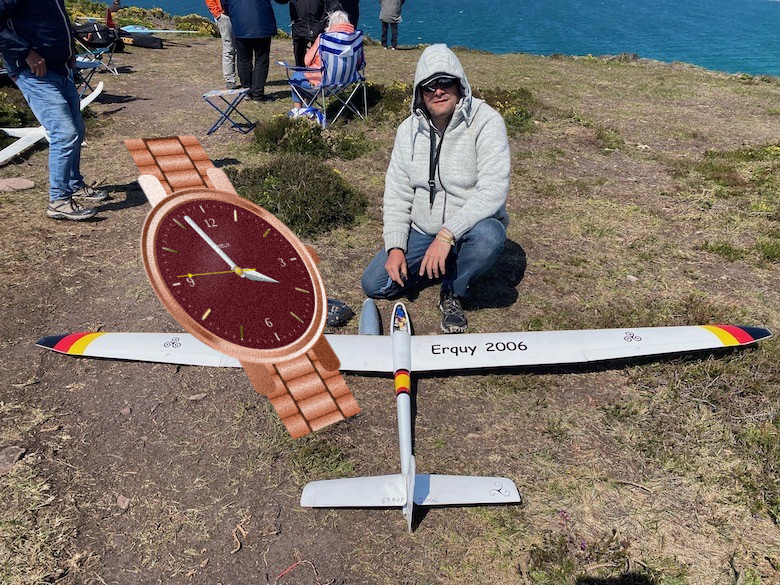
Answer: 3,56,46
